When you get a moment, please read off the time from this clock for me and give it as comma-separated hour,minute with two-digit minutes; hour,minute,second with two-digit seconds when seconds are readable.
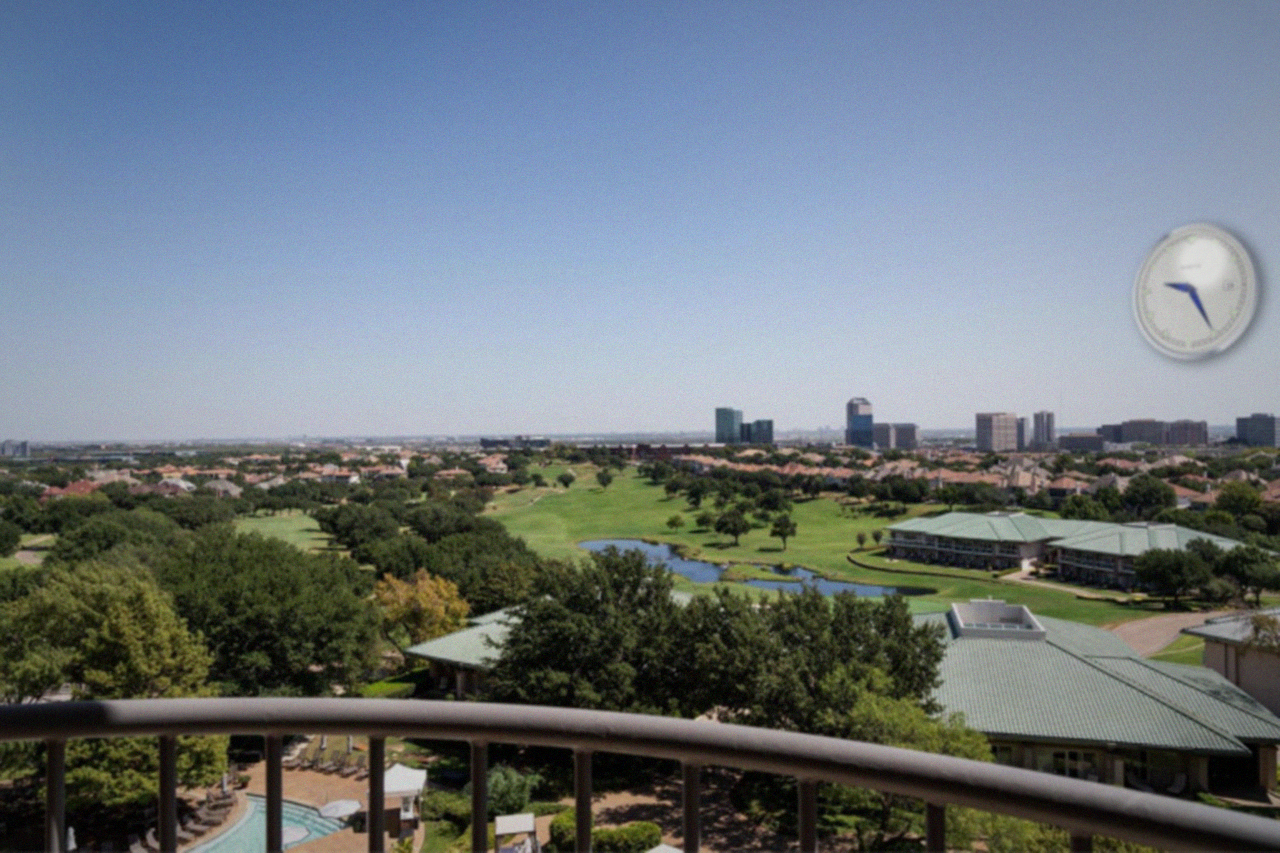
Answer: 9,25
